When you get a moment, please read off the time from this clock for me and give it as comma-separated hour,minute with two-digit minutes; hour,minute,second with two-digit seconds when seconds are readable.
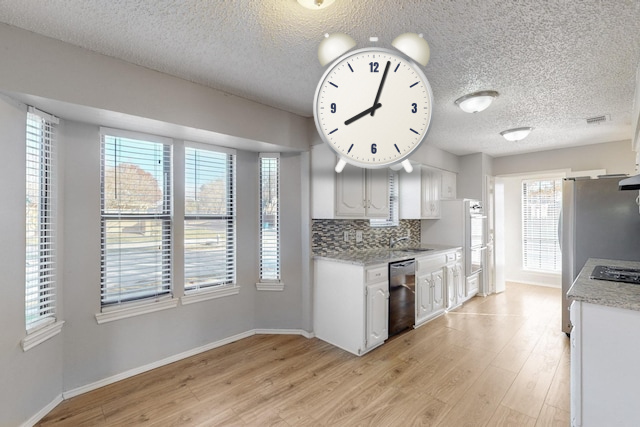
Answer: 8,03
